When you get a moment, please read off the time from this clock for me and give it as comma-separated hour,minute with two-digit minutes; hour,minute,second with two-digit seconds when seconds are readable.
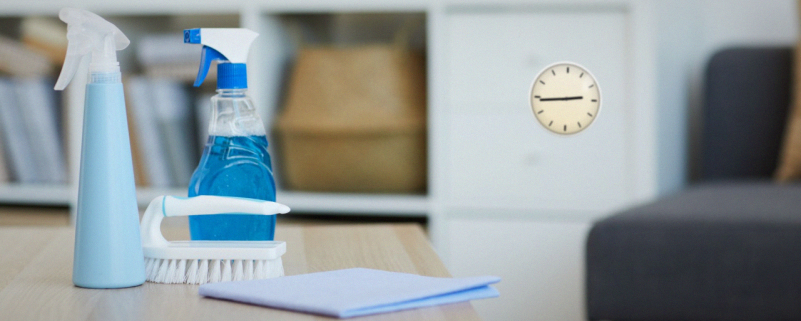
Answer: 2,44
